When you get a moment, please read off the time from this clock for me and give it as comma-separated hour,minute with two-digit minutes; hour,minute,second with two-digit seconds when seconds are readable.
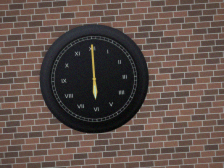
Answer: 6,00
